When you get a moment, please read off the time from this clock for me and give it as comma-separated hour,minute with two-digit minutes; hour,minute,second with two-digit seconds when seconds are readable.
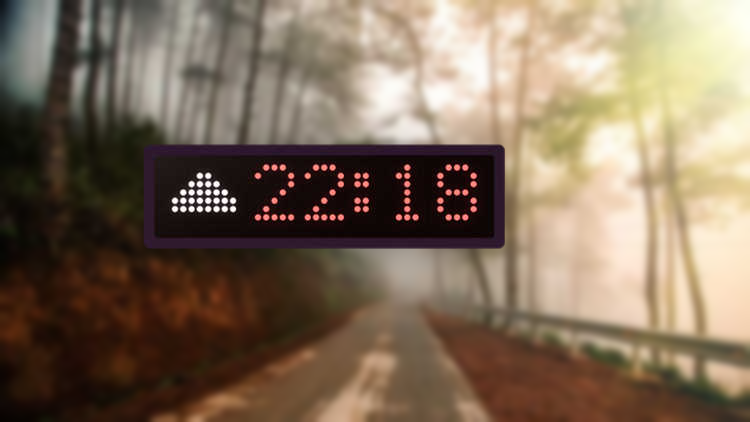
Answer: 22,18
